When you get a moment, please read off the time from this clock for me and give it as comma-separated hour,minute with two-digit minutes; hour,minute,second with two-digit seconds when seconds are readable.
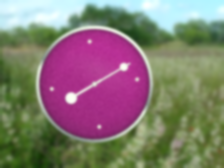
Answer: 8,11
